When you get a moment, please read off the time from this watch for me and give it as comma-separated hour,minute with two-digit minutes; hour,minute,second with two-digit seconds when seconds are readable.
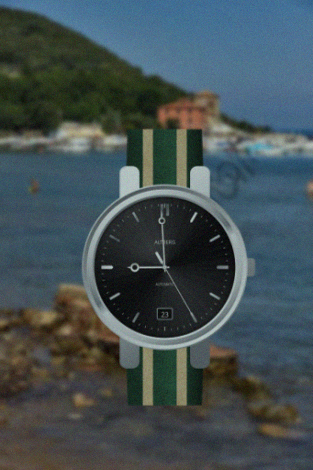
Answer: 8,59,25
